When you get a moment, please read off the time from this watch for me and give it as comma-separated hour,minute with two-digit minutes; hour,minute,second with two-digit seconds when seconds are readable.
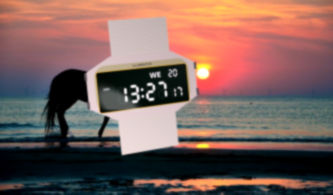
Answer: 13,27,17
